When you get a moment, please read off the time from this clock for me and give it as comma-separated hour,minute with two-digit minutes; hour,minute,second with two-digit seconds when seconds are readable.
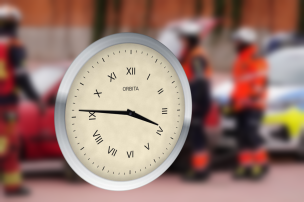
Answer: 3,46
